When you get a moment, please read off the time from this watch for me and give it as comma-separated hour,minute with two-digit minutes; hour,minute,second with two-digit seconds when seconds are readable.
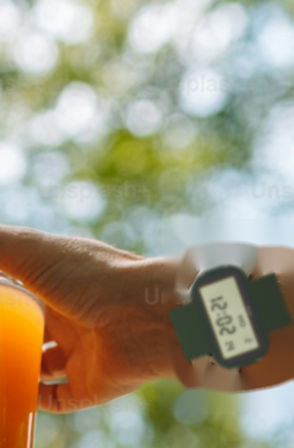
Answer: 12,02
